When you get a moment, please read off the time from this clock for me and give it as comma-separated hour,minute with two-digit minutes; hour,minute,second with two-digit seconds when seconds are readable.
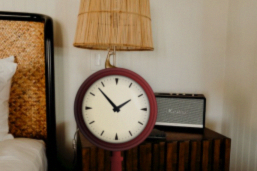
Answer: 1,53
